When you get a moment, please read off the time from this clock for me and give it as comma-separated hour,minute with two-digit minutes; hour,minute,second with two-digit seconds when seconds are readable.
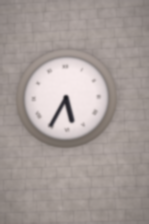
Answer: 5,35
